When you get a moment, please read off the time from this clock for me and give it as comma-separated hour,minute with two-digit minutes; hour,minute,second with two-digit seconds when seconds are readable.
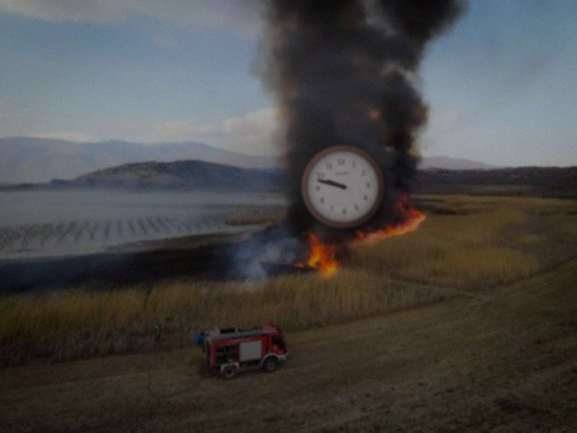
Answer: 9,48
